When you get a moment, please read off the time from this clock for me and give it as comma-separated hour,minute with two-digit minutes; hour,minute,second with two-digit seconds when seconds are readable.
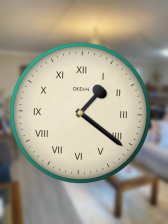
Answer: 1,21
